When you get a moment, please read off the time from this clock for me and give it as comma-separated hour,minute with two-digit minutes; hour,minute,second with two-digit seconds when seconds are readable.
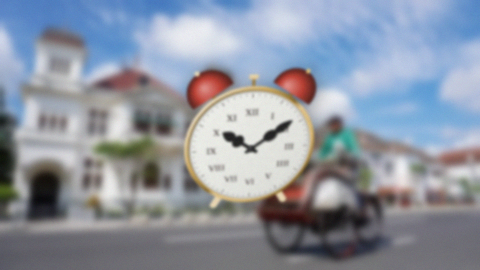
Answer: 10,09
